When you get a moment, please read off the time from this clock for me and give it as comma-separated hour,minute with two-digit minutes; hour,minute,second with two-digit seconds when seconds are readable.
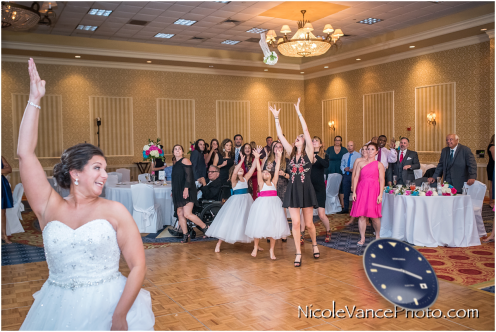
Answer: 3,47
